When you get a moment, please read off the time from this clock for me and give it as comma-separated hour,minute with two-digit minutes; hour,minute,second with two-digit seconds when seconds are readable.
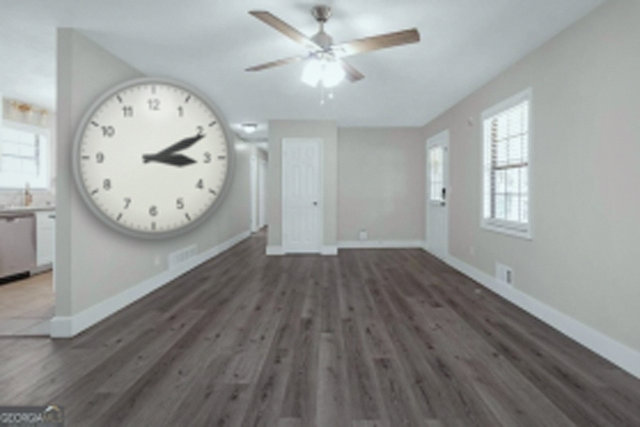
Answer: 3,11
